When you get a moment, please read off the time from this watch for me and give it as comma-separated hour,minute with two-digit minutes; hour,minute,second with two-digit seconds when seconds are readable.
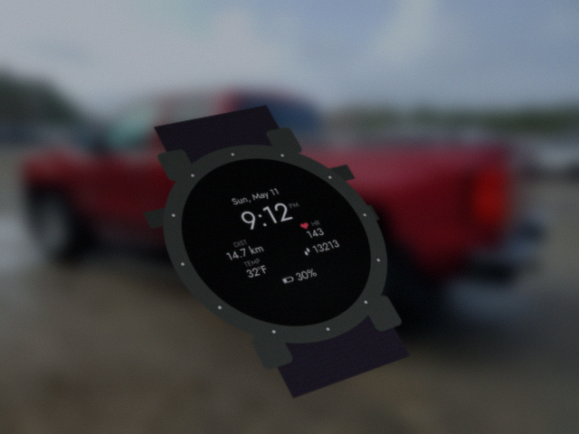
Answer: 9,12
